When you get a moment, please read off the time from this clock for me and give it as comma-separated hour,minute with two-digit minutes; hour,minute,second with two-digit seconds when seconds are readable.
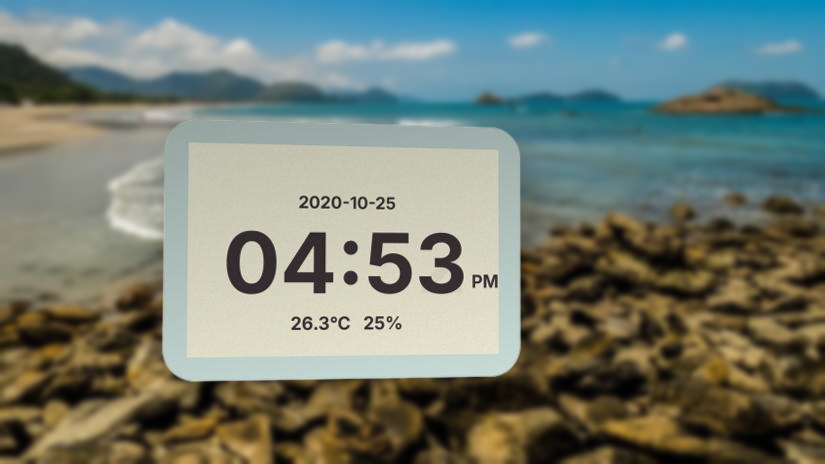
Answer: 4,53
